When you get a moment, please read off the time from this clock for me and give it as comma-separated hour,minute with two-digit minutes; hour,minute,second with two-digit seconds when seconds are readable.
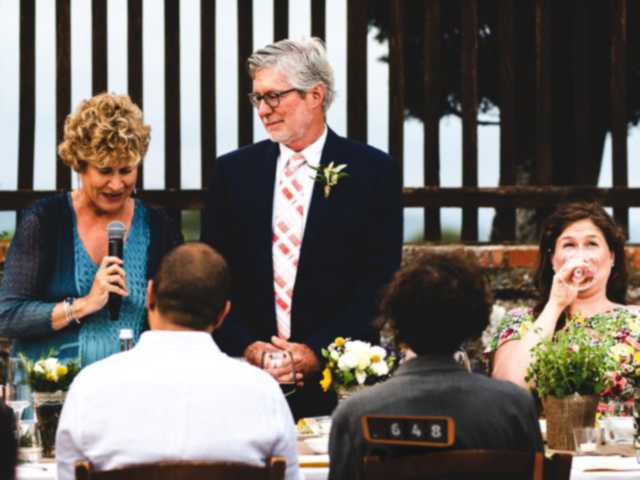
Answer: 6,48
